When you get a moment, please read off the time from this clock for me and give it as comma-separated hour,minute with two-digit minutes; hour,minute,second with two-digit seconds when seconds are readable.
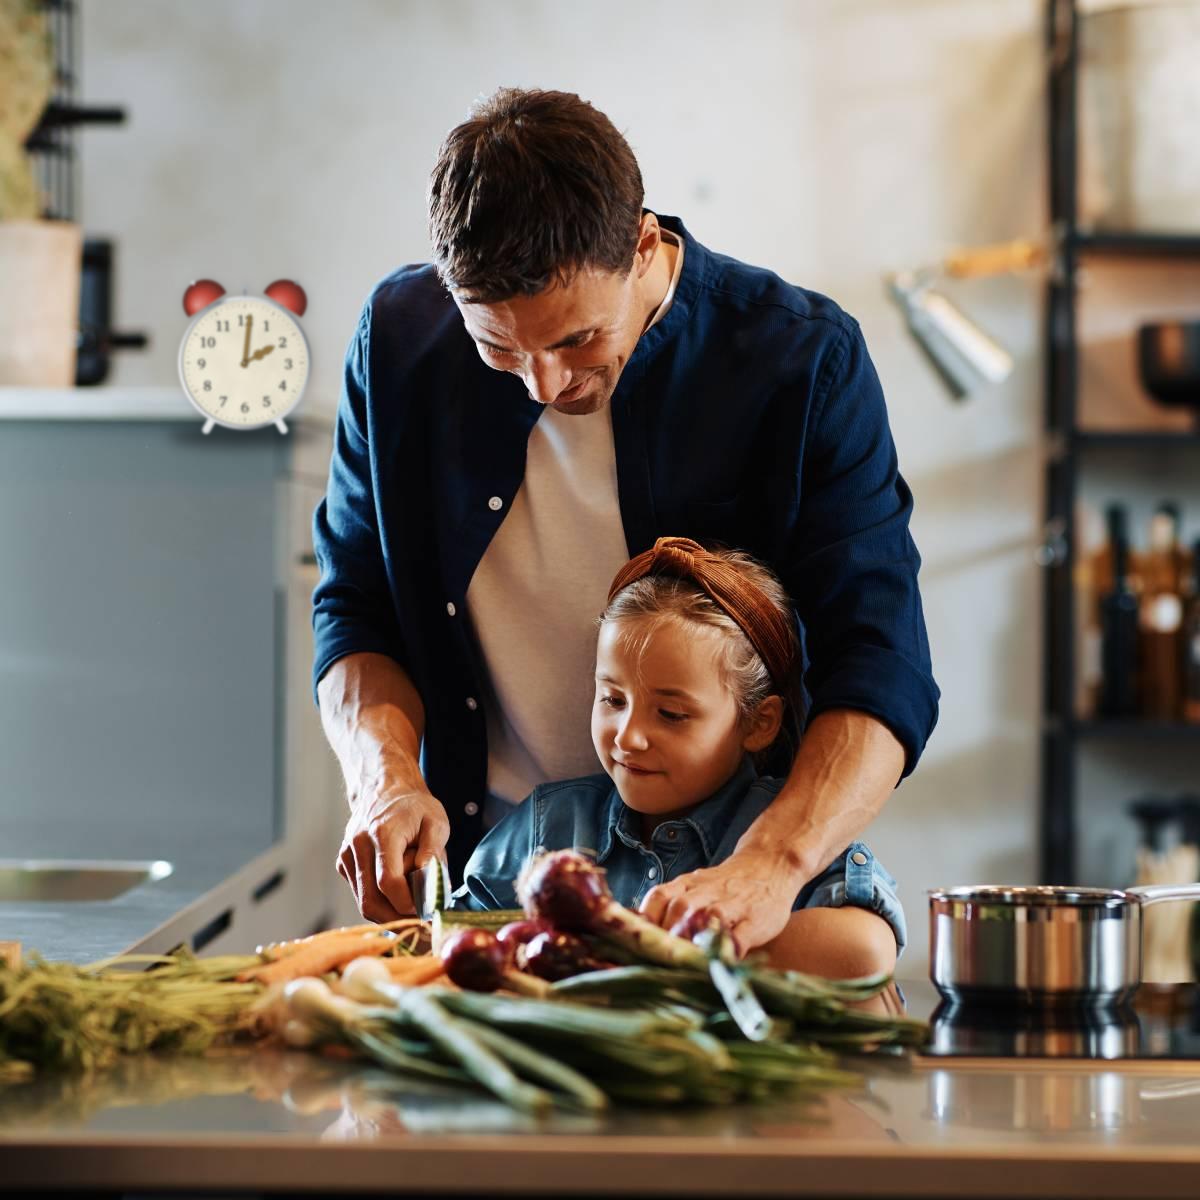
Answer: 2,01
